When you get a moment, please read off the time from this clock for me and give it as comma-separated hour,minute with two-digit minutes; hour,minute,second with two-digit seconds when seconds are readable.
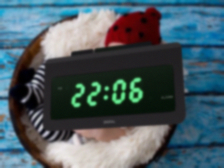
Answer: 22,06
